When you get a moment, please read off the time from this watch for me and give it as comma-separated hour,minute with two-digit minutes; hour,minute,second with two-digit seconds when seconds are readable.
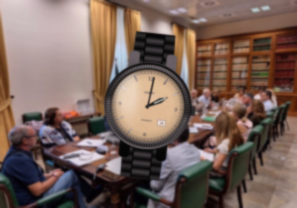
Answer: 2,01
